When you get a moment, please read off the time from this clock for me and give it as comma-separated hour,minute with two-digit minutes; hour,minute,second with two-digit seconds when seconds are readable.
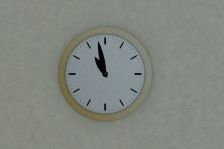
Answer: 10,58
